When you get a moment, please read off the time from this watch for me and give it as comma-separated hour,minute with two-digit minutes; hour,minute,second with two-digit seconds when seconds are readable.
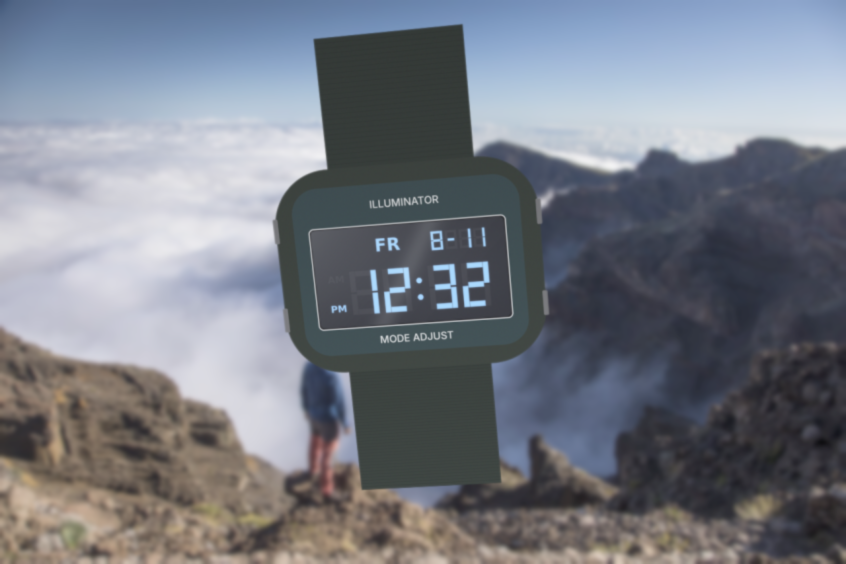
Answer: 12,32
